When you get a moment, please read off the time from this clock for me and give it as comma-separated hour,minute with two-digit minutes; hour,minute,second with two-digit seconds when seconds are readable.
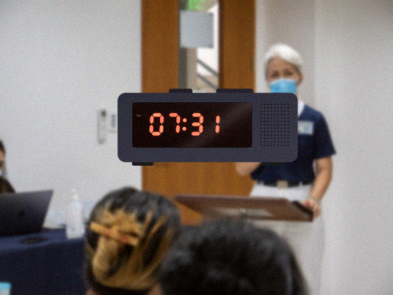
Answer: 7,31
